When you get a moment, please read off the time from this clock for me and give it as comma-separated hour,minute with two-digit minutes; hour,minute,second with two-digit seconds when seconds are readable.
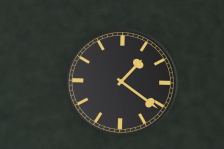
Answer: 1,21
